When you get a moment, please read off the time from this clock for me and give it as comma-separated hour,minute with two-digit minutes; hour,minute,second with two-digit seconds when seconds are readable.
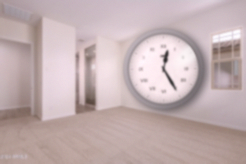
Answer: 12,25
